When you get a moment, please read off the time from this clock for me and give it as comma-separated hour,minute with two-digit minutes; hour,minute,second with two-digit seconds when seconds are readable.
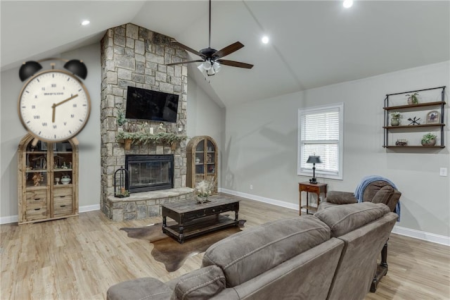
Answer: 6,11
